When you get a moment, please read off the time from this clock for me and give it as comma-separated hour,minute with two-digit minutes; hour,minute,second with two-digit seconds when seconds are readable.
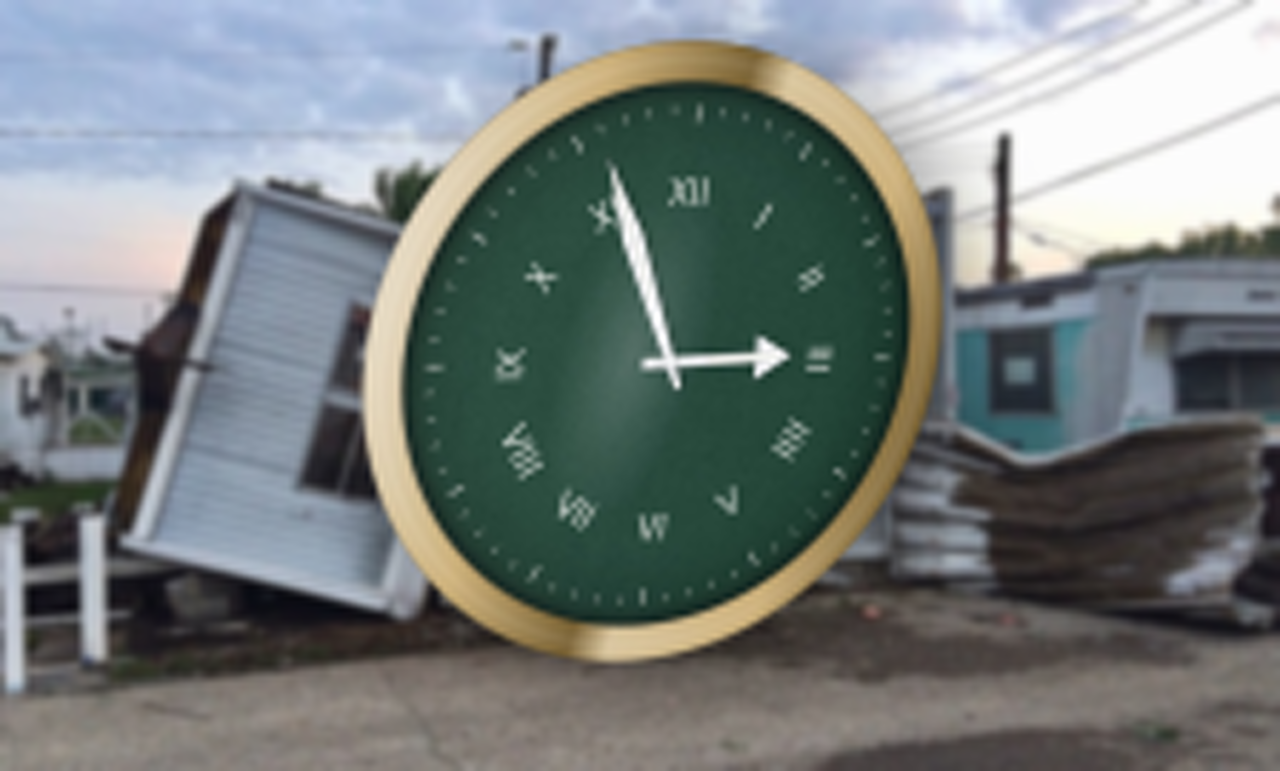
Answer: 2,56
